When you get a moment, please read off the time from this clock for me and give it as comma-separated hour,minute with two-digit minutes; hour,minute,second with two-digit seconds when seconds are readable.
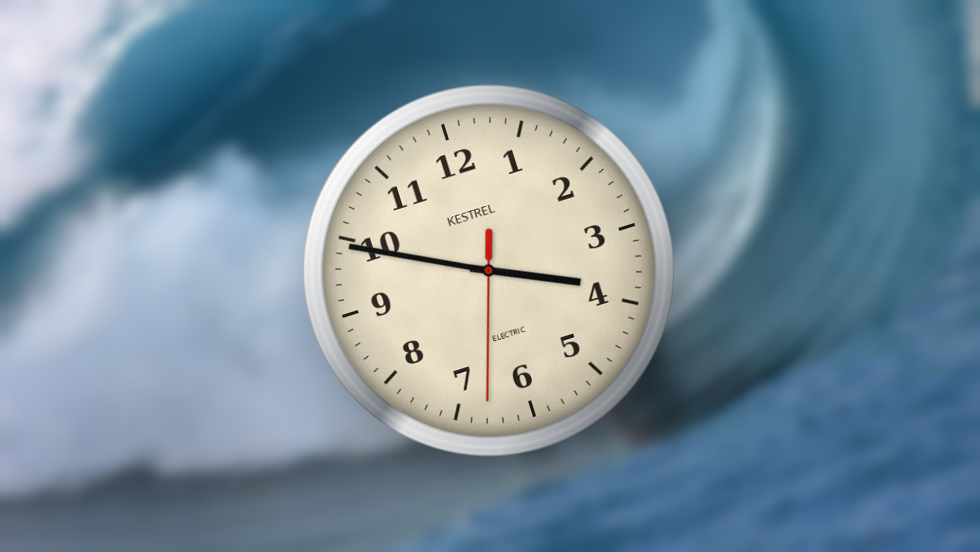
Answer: 3,49,33
